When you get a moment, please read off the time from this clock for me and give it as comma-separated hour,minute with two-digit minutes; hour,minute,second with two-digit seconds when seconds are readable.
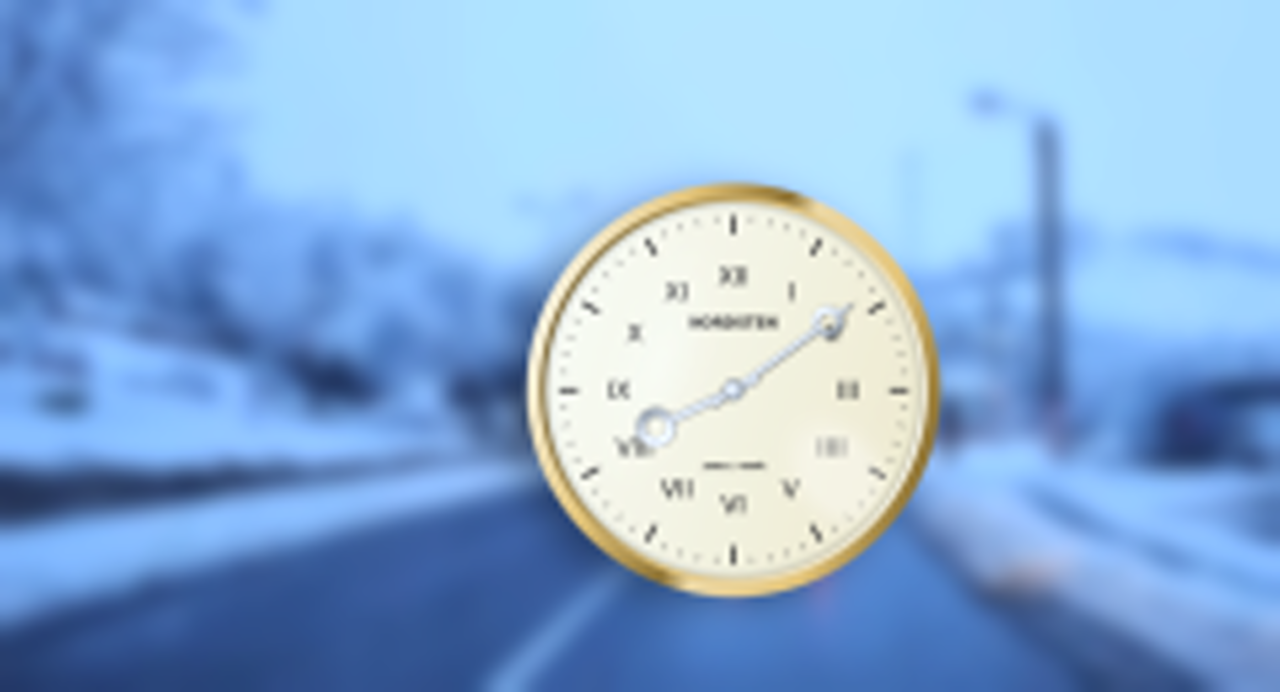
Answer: 8,09
